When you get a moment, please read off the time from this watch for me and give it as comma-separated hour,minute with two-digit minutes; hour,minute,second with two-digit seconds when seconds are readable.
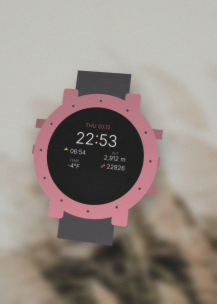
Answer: 22,53
